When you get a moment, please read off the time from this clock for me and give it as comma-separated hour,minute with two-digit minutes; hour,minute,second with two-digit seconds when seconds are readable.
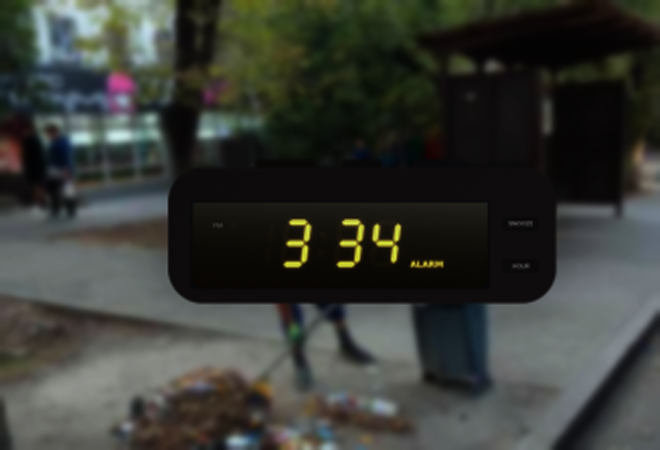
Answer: 3,34
